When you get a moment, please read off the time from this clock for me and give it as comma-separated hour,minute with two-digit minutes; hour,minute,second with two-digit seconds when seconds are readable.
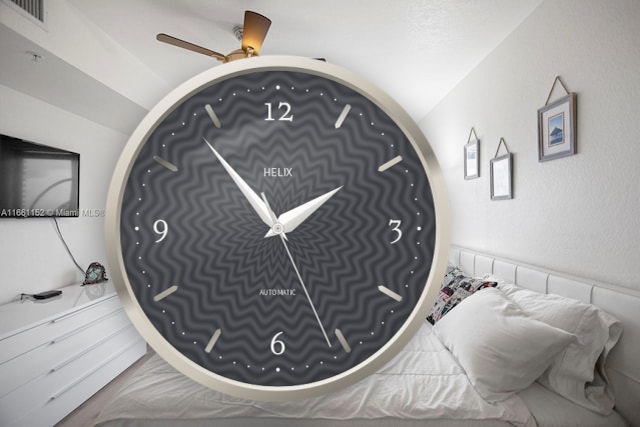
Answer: 1,53,26
